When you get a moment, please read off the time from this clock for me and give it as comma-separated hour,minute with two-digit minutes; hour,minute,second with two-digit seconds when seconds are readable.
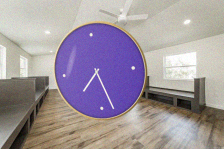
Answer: 7,27
